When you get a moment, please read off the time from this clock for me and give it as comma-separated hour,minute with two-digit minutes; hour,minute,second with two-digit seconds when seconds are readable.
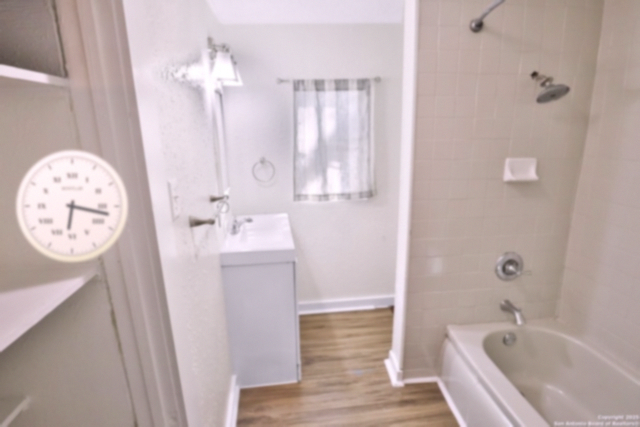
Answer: 6,17
